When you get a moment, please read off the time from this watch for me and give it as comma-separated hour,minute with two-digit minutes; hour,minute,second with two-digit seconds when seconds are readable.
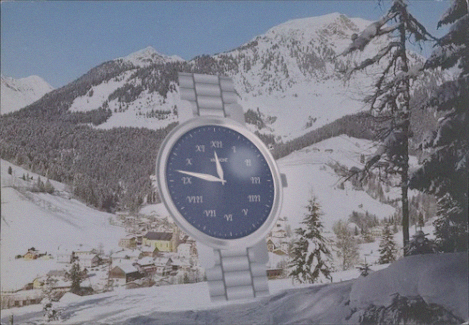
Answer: 11,47
